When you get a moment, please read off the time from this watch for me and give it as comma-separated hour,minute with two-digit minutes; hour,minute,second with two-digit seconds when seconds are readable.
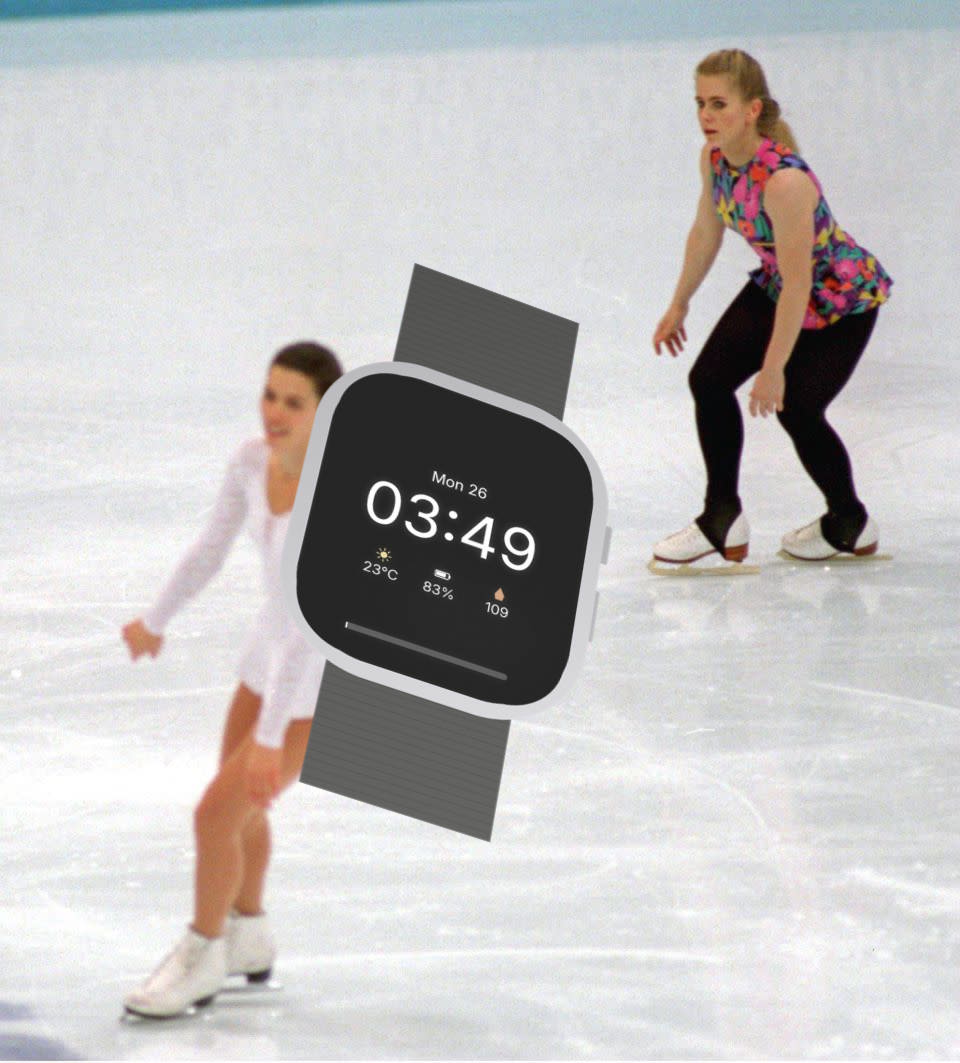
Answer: 3,49
